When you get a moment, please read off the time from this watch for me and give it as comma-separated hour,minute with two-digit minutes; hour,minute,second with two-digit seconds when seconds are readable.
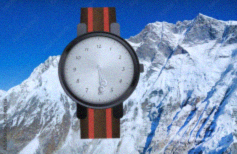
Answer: 5,29
